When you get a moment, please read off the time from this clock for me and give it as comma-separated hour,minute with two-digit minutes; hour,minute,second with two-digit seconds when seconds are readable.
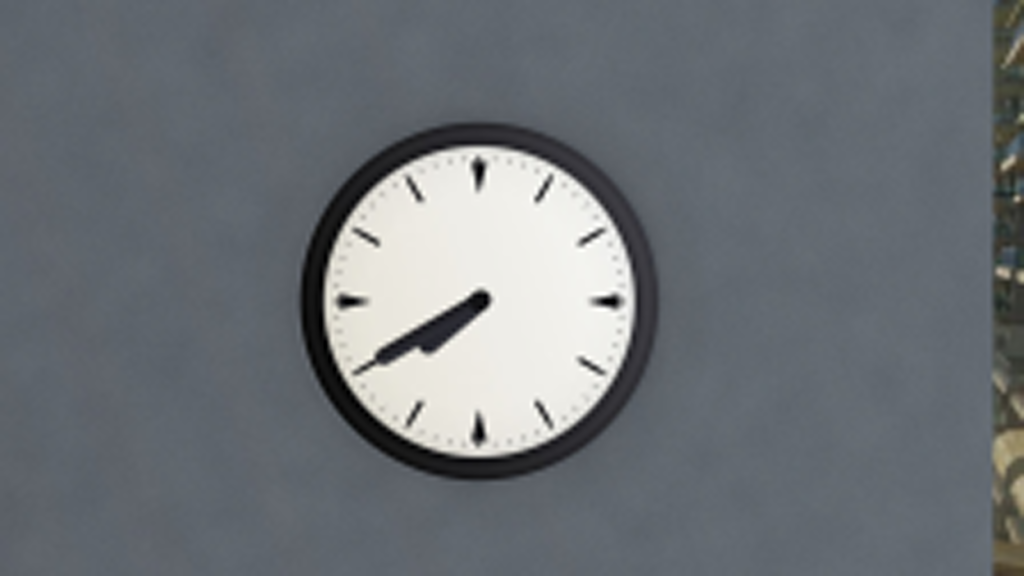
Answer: 7,40
